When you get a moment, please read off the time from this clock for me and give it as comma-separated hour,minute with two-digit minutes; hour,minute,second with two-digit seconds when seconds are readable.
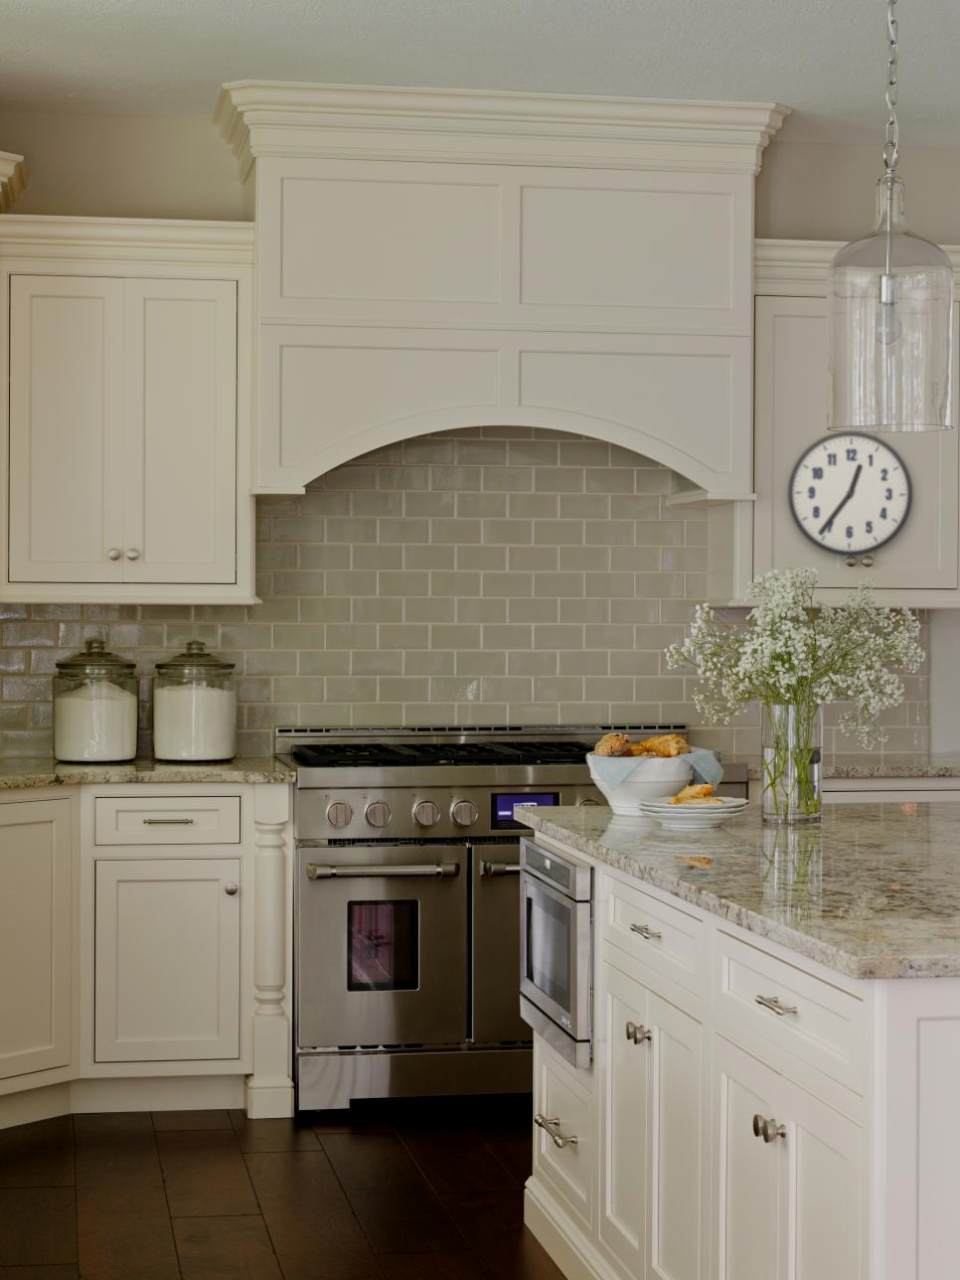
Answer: 12,36
